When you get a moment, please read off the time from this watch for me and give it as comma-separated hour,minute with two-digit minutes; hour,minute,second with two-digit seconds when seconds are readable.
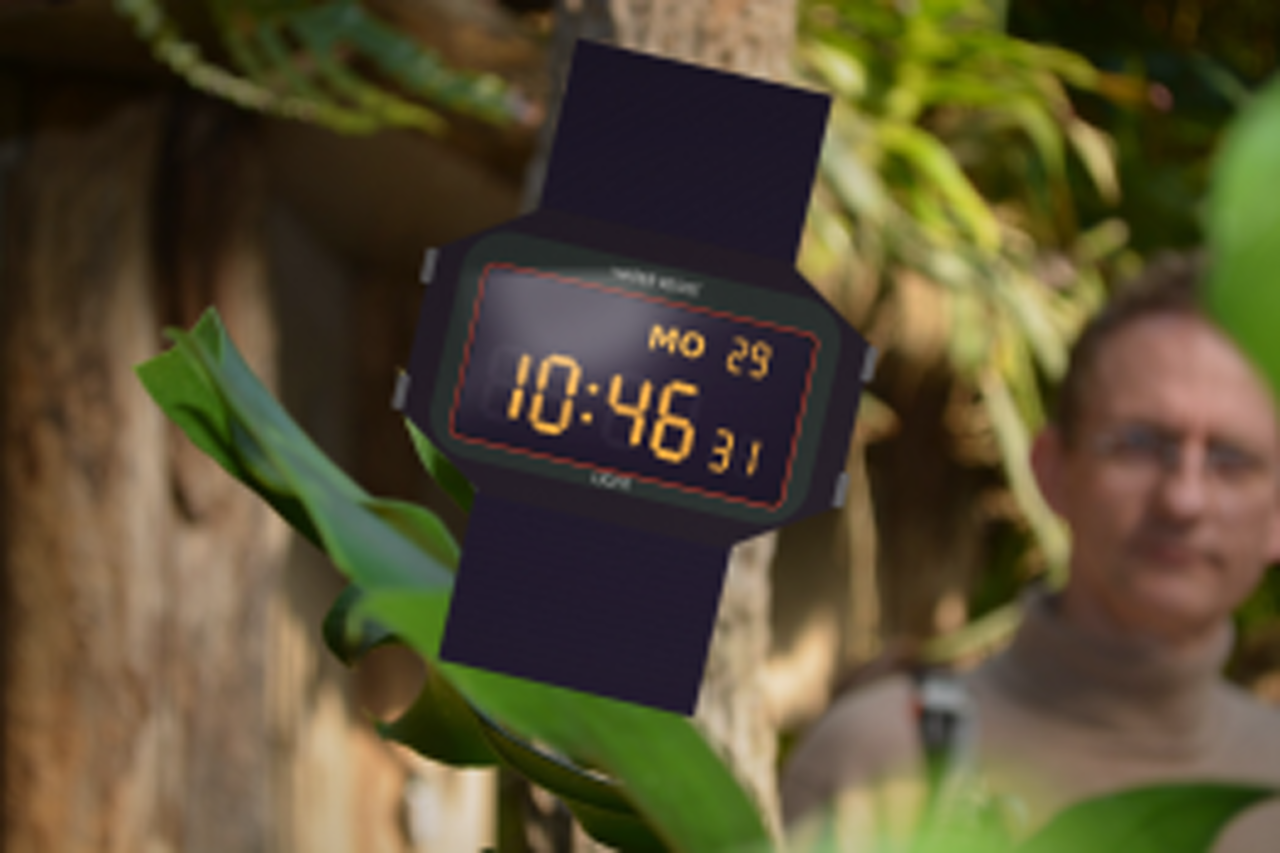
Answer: 10,46,31
